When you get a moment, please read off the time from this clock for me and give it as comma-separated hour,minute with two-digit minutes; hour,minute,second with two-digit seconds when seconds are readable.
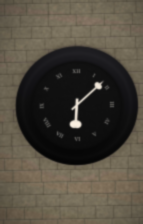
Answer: 6,08
